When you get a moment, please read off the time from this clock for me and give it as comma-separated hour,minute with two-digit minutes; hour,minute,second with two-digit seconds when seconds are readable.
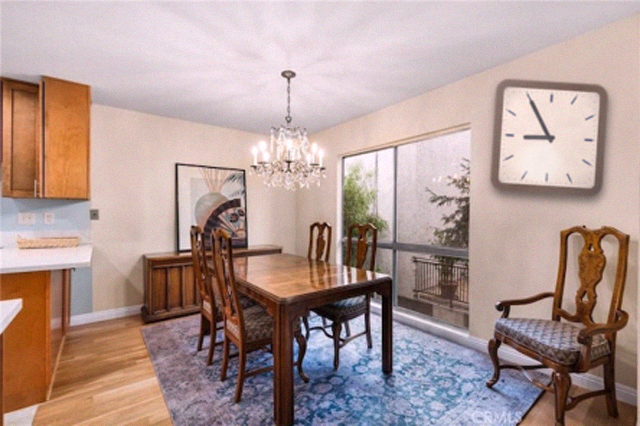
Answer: 8,55
